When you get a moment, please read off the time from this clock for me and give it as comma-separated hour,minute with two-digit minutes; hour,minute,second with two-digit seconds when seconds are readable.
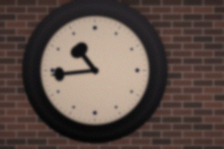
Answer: 10,44
